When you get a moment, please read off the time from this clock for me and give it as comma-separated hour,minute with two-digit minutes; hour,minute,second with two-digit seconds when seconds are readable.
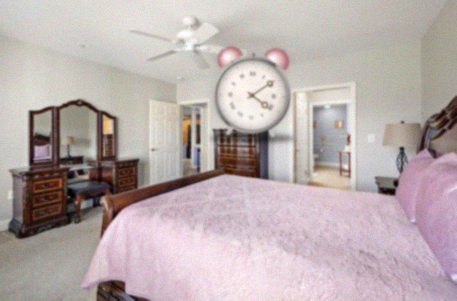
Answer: 4,09
